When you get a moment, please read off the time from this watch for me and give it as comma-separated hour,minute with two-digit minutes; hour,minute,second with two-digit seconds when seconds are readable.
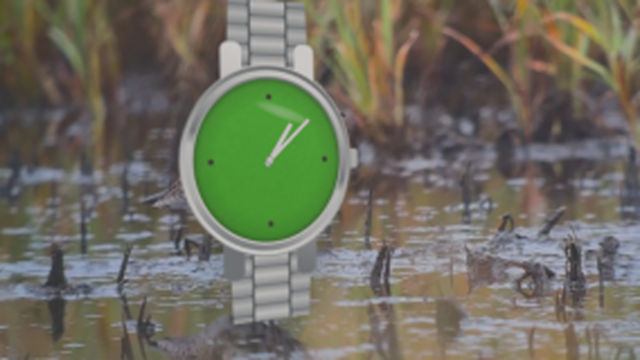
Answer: 1,08
